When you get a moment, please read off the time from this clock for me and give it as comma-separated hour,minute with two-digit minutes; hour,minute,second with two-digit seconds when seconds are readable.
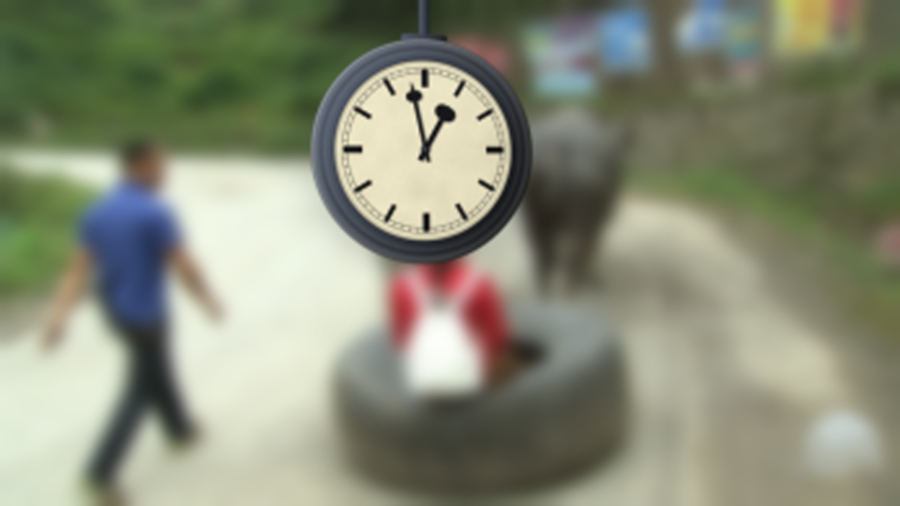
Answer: 12,58
